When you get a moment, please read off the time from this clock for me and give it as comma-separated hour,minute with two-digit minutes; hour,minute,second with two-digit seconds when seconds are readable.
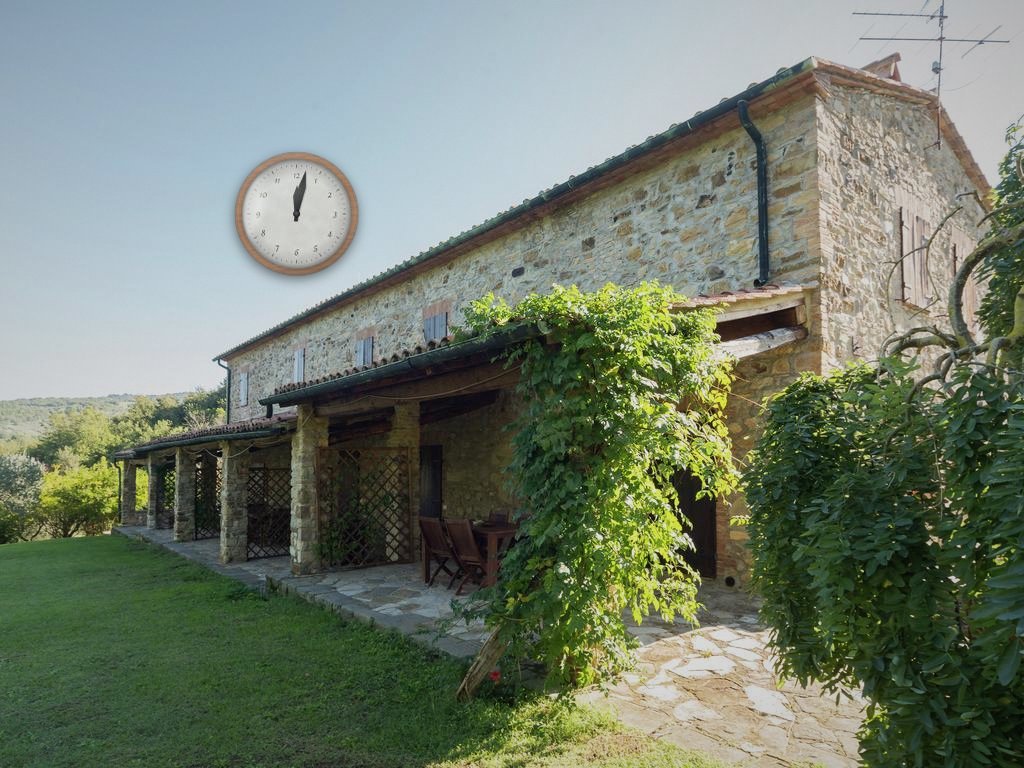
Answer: 12,02
